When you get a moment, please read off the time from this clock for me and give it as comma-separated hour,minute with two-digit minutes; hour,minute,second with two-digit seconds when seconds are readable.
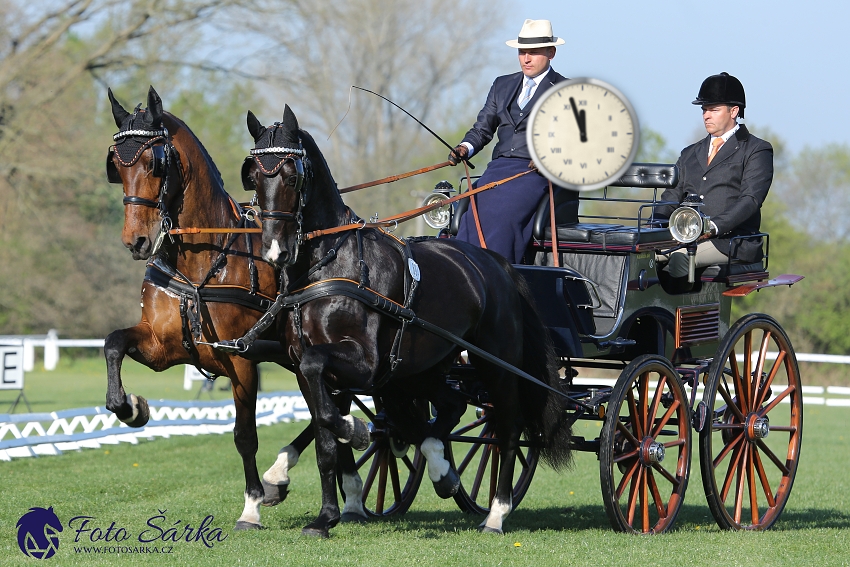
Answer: 11,57
